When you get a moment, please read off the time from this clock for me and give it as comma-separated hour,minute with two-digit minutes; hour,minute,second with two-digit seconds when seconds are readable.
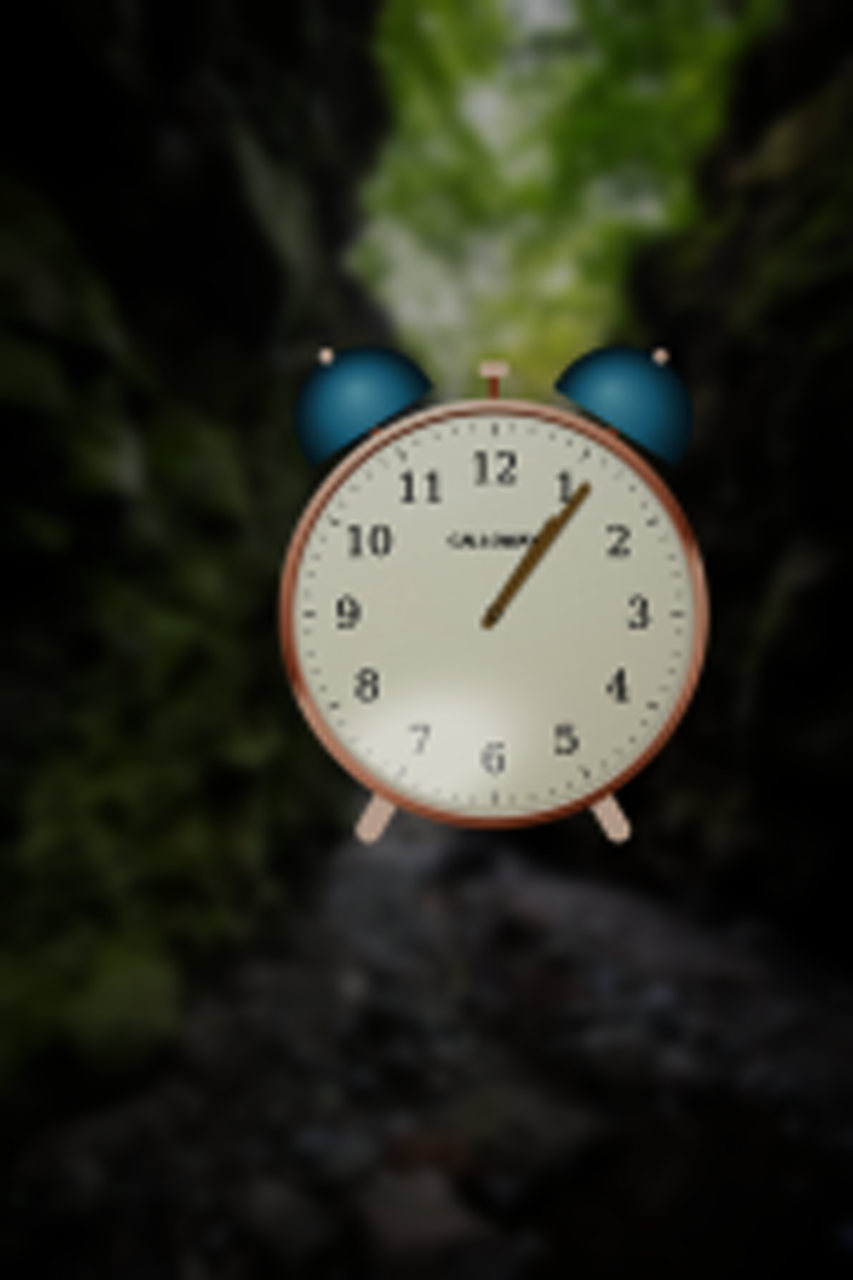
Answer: 1,06
